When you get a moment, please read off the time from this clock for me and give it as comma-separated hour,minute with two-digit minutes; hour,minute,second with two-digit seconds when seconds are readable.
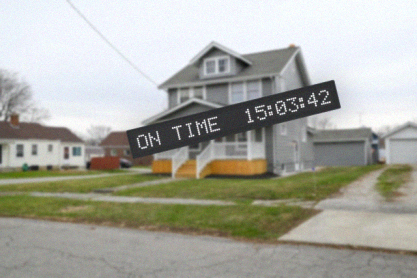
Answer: 15,03,42
